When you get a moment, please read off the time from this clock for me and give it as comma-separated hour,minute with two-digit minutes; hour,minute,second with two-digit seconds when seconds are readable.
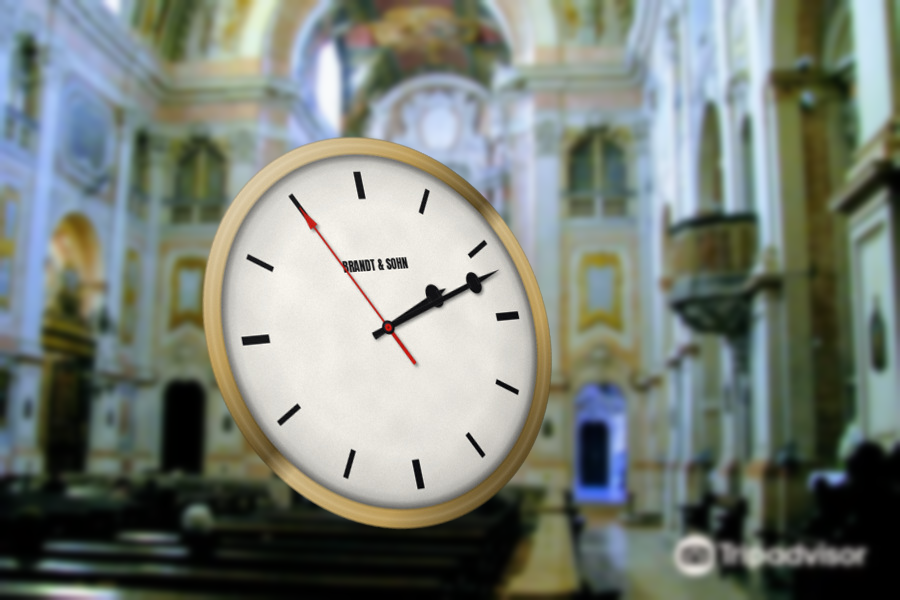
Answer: 2,11,55
